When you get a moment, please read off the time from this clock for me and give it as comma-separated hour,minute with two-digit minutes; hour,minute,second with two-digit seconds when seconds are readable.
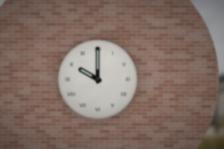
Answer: 10,00
